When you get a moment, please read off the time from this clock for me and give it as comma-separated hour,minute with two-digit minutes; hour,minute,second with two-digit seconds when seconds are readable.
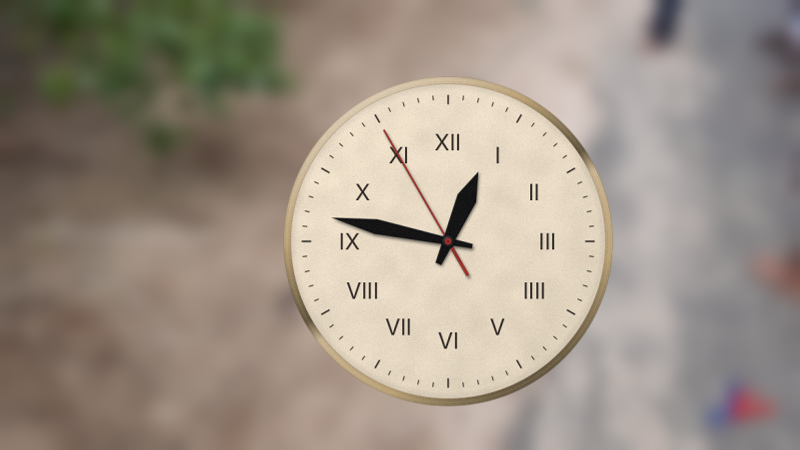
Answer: 12,46,55
